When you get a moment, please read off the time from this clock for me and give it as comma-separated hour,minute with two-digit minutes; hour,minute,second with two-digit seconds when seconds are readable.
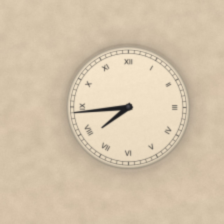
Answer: 7,44
